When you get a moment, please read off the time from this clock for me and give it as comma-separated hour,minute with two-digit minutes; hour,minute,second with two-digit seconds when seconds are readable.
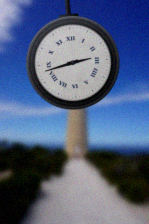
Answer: 2,43
